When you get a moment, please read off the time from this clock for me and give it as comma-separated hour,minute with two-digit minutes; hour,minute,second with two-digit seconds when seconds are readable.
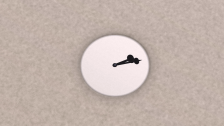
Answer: 2,13
